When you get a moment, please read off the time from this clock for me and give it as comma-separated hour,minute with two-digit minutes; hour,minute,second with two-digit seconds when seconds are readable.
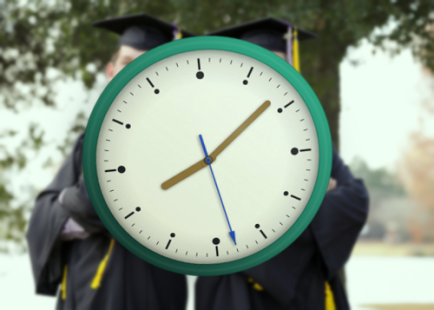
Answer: 8,08,28
